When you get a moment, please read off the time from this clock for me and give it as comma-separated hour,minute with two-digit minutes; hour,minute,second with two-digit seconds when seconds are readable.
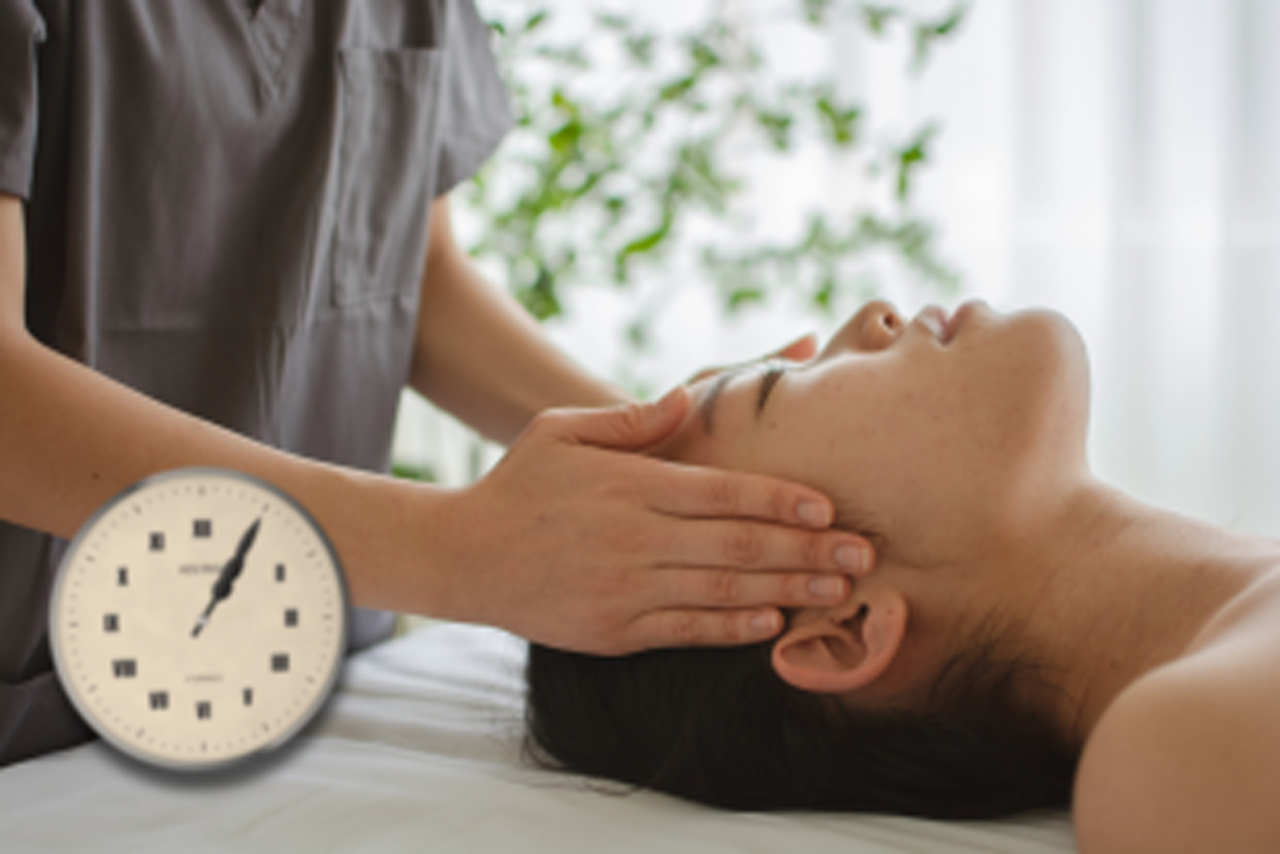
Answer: 1,05
